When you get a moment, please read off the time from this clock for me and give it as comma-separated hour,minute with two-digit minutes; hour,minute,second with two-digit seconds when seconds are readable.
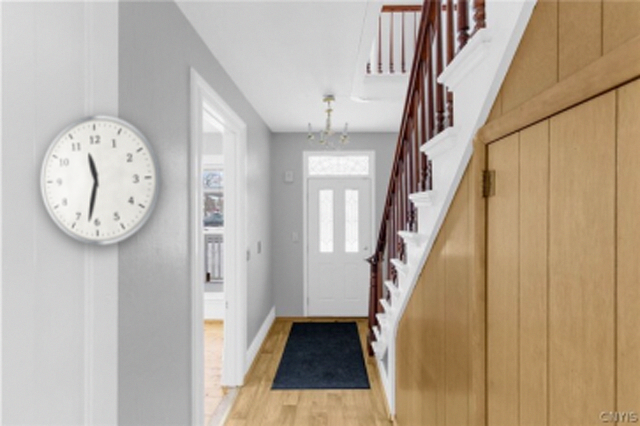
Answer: 11,32
